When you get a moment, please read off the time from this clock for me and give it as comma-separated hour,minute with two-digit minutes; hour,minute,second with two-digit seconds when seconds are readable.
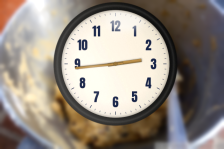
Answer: 2,44
